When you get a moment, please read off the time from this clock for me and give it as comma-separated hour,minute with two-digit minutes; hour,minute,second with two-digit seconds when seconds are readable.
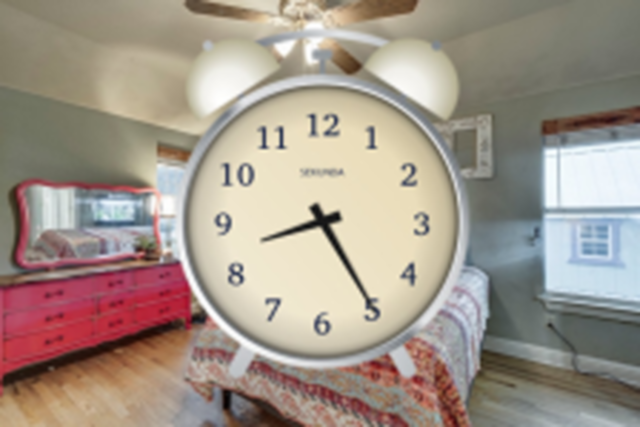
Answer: 8,25
